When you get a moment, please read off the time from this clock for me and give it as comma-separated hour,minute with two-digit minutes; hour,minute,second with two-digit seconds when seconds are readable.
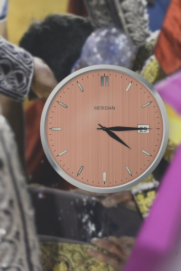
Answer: 4,15
